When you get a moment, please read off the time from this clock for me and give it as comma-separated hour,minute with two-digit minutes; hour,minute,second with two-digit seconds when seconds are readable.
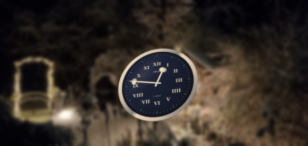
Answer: 12,47
